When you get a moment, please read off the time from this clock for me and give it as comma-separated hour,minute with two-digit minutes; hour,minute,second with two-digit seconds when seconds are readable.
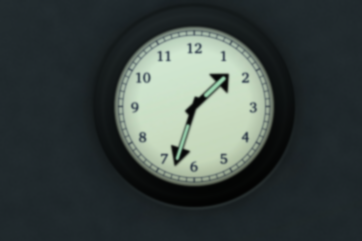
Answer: 1,33
